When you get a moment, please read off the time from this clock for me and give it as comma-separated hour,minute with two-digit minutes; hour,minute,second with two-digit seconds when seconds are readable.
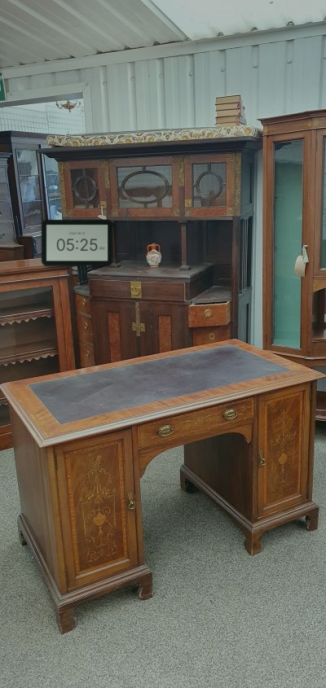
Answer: 5,25
